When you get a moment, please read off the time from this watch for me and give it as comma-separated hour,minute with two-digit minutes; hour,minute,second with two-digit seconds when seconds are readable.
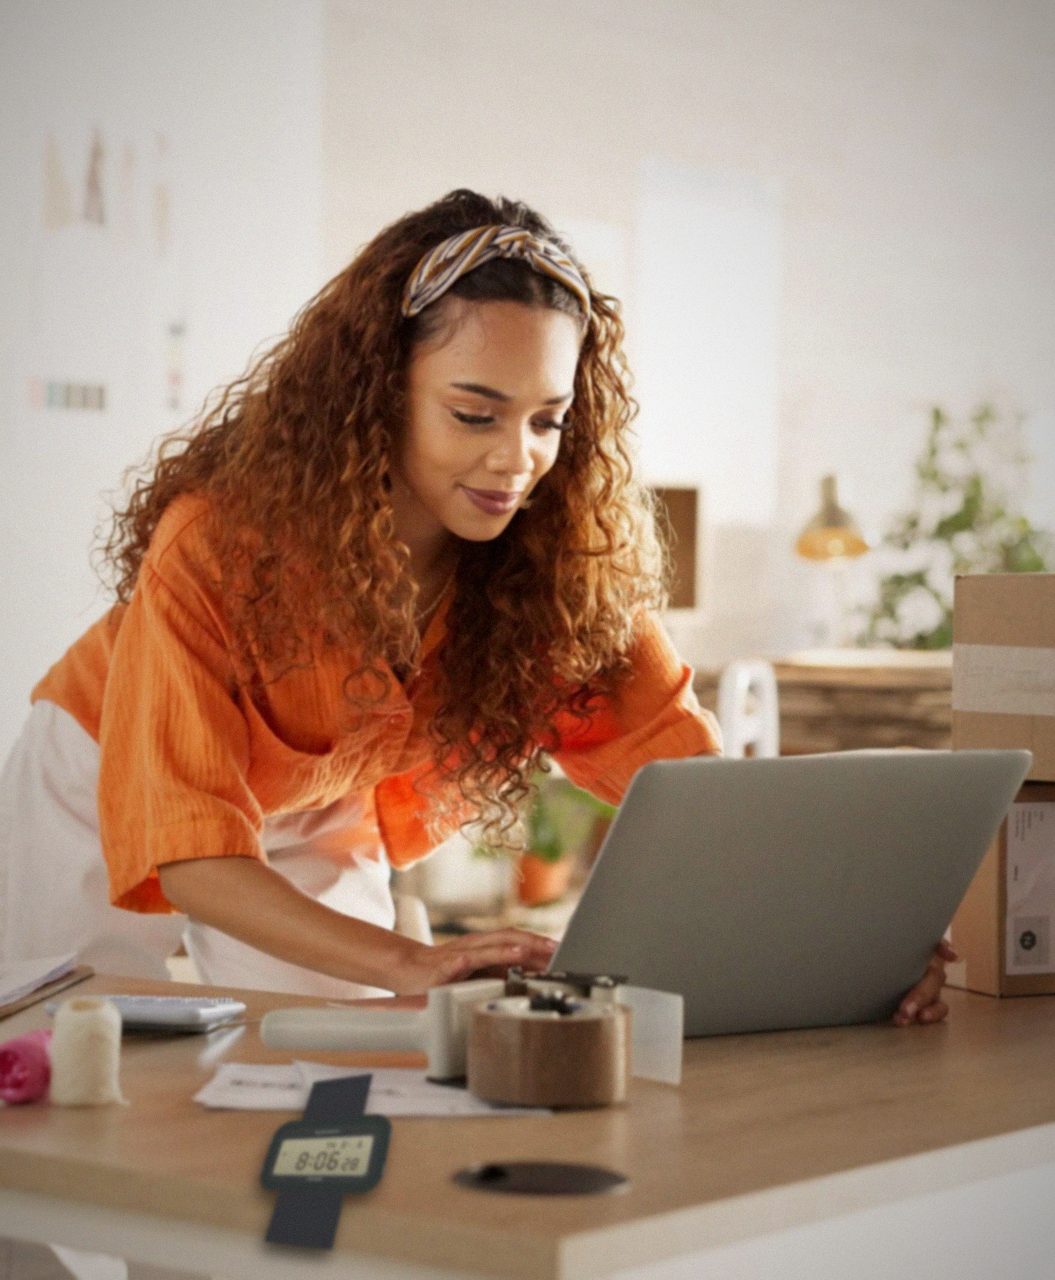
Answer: 8,06
